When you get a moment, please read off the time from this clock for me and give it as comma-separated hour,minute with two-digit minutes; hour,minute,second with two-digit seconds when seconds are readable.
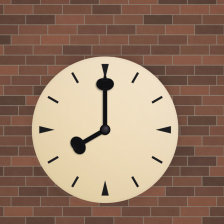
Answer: 8,00
